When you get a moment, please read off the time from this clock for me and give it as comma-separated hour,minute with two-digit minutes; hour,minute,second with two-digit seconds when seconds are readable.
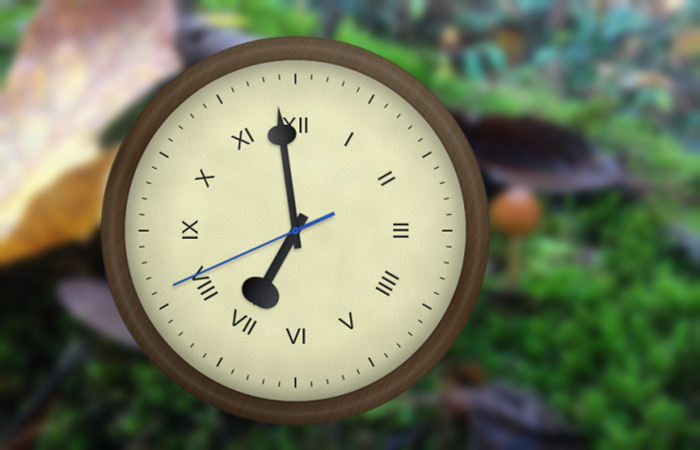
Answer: 6,58,41
